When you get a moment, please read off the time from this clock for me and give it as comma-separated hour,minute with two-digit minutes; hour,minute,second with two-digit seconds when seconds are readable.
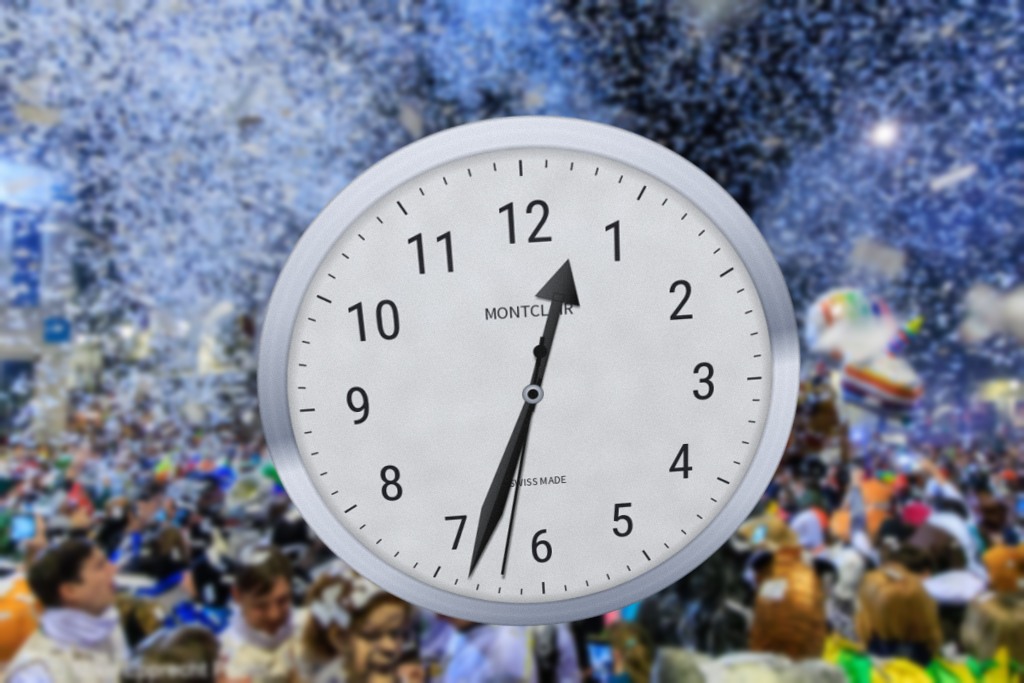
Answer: 12,33,32
